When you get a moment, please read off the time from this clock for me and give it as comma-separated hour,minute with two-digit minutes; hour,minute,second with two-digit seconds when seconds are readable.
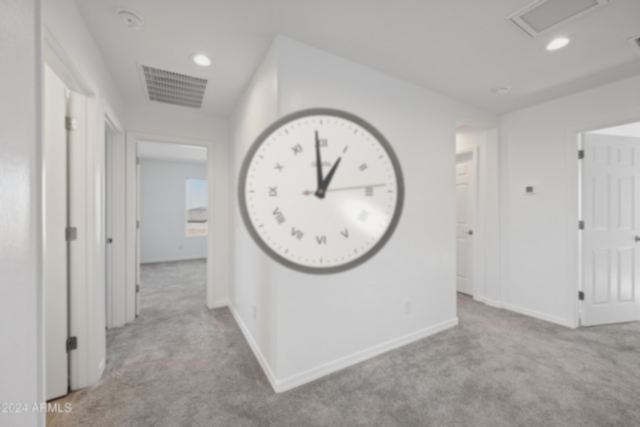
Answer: 12,59,14
